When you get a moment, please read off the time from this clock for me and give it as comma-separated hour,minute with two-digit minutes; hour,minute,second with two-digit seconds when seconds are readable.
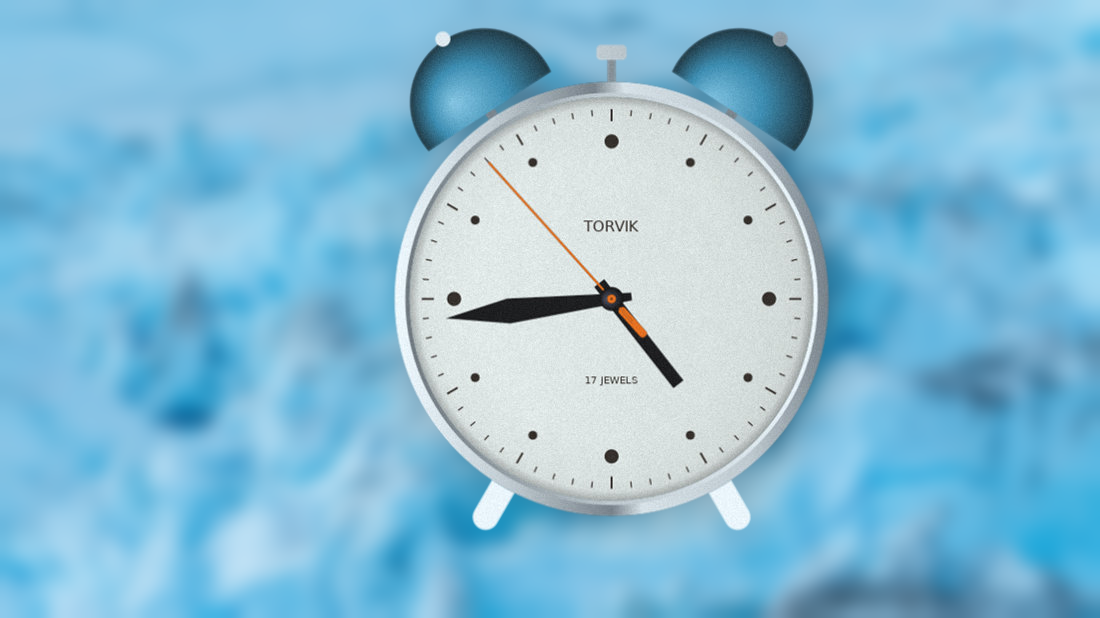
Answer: 4,43,53
